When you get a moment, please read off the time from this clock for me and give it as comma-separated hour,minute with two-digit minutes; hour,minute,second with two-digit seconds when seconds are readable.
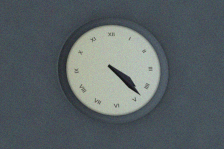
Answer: 4,23
